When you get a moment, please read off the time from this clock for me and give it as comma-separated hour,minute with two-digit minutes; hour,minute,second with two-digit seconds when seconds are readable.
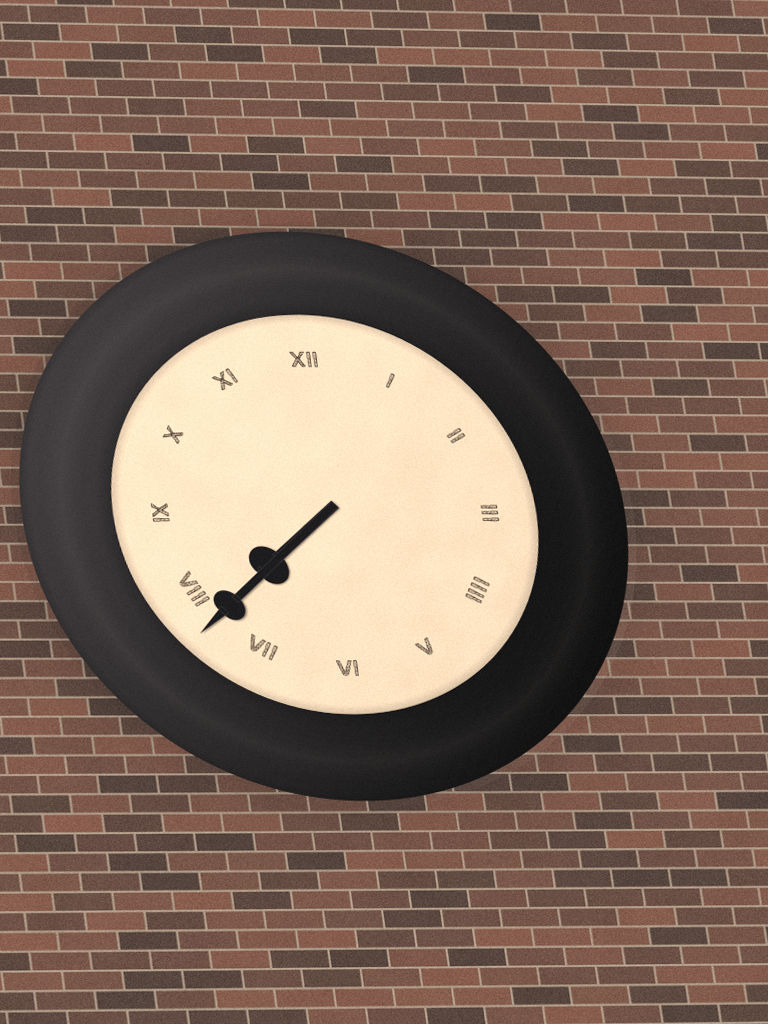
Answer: 7,38
